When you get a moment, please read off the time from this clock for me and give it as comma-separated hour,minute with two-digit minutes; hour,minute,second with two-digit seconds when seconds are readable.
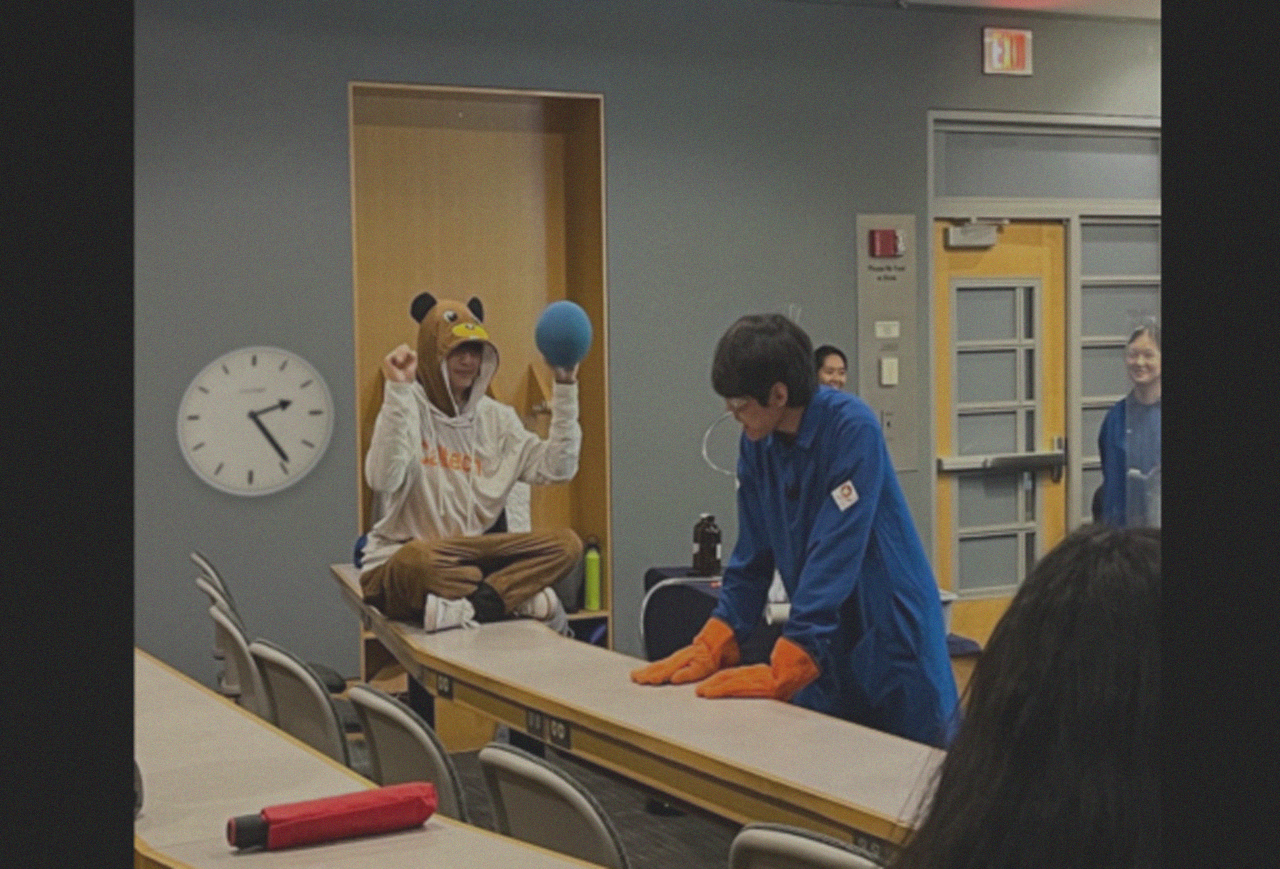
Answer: 2,24
